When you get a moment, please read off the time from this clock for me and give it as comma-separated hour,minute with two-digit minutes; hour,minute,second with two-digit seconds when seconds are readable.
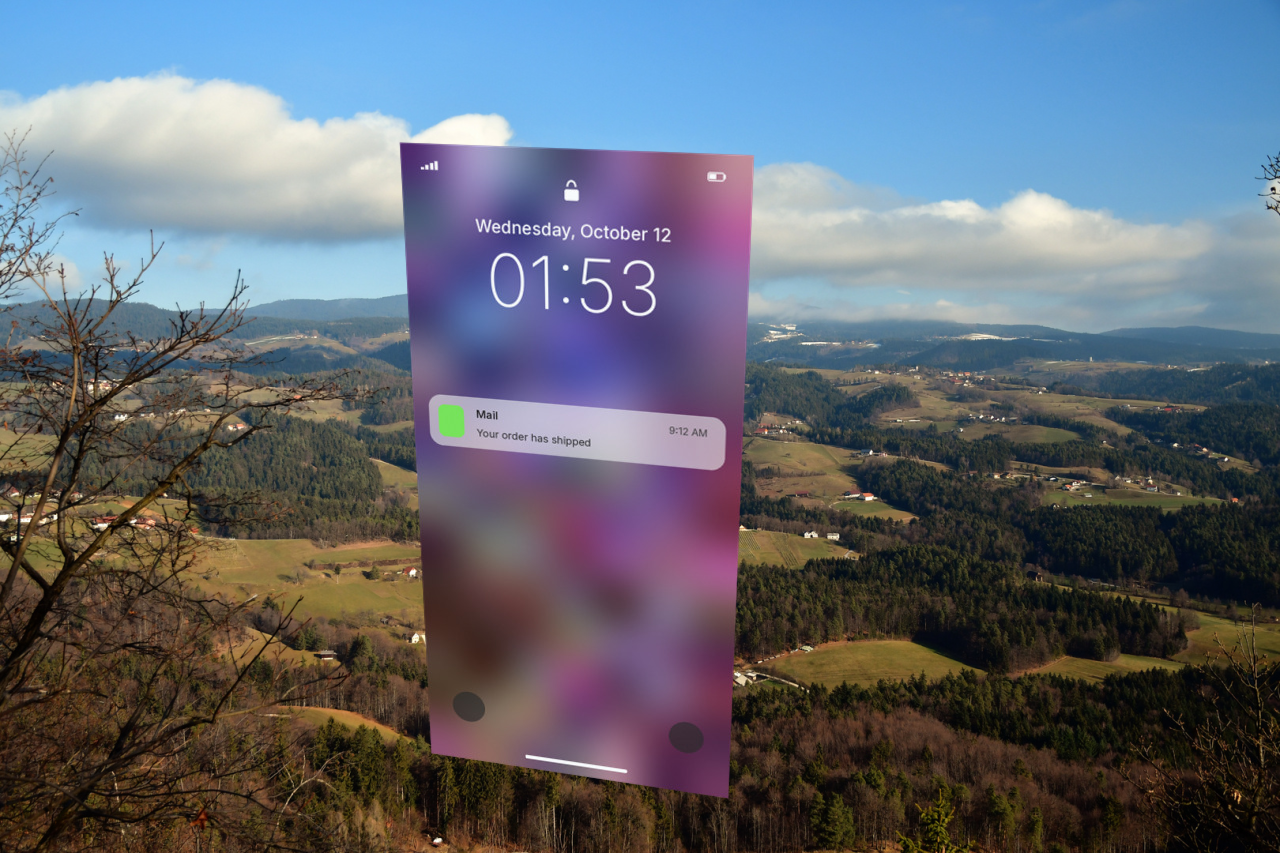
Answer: 1,53
